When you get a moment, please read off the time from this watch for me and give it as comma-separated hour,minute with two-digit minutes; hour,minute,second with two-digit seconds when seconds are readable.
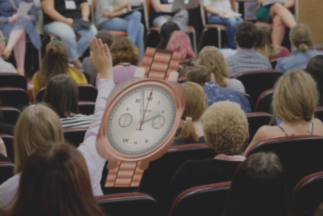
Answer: 1,57
